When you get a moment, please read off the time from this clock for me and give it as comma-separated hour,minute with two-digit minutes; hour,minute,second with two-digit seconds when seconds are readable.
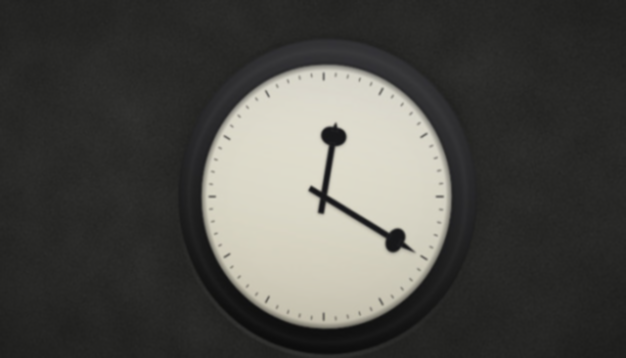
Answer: 12,20
